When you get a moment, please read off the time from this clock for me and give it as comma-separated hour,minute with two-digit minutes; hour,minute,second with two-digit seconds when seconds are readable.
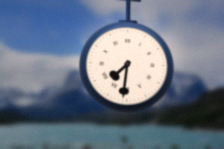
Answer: 7,31
